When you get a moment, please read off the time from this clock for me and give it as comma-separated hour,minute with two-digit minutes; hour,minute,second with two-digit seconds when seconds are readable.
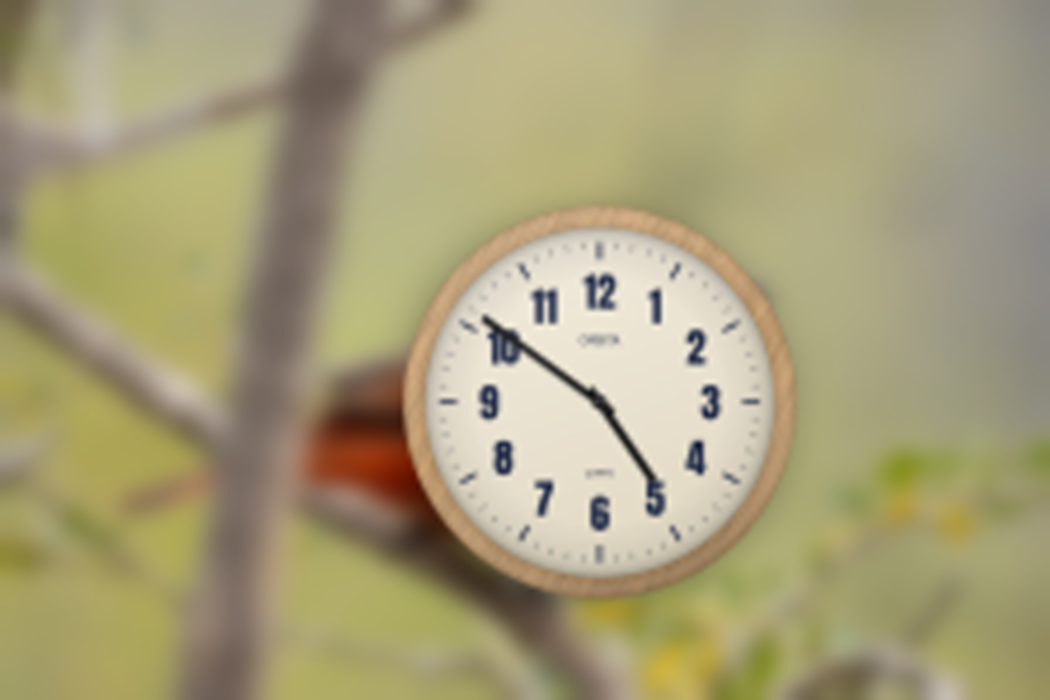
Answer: 4,51
